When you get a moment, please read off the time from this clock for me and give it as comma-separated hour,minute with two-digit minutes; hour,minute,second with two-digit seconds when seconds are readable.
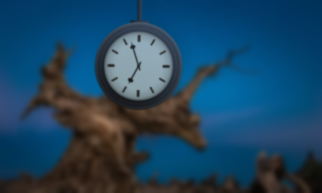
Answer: 6,57
